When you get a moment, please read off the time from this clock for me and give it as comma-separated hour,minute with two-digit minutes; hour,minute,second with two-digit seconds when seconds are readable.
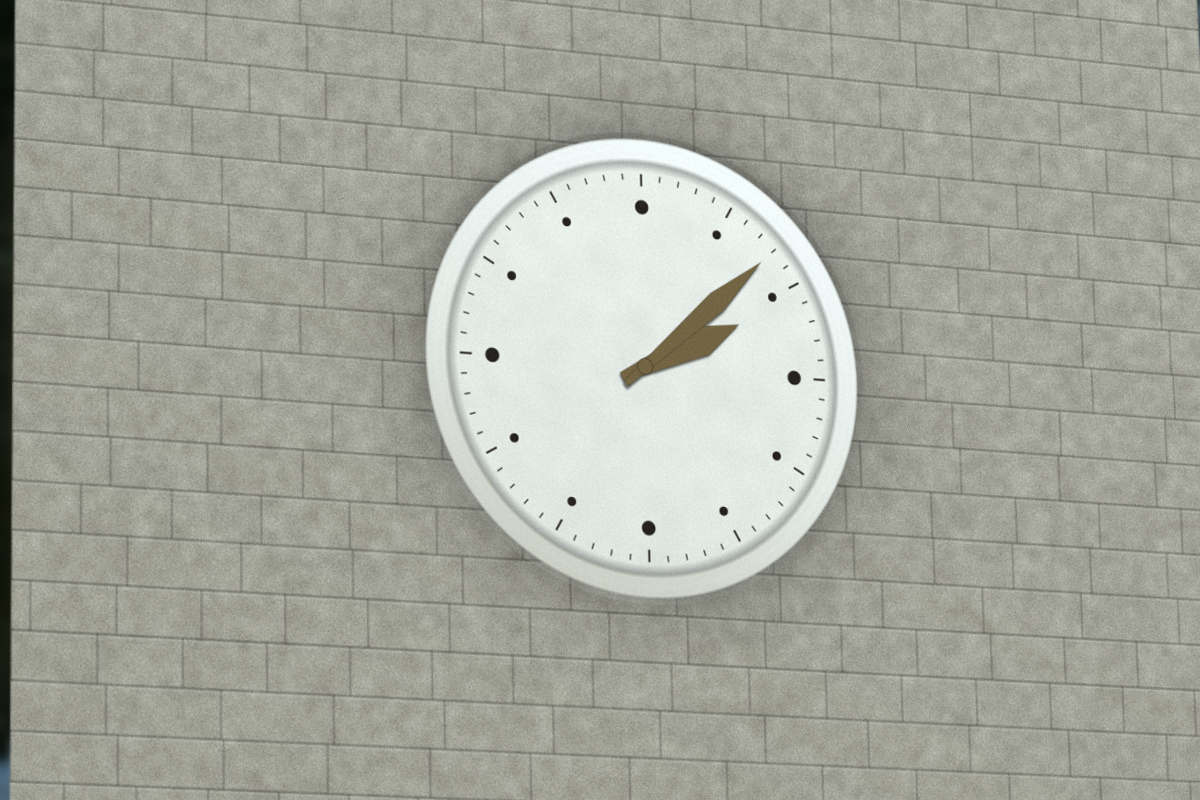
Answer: 2,08
